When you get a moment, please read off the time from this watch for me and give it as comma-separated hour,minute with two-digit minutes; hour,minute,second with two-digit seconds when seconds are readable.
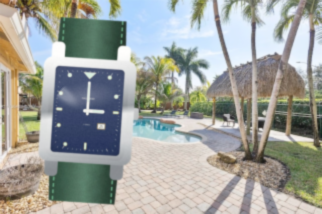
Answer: 3,00
